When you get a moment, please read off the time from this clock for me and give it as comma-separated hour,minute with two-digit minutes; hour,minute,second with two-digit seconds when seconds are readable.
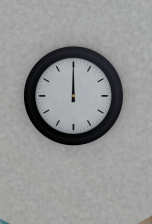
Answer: 12,00
